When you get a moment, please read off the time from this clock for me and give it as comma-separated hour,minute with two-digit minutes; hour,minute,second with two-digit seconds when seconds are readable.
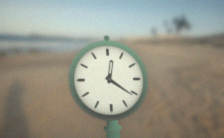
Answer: 12,21
